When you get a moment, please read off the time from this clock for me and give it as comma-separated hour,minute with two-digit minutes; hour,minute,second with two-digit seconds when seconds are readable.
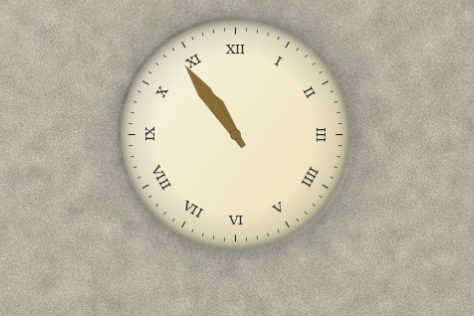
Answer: 10,54
